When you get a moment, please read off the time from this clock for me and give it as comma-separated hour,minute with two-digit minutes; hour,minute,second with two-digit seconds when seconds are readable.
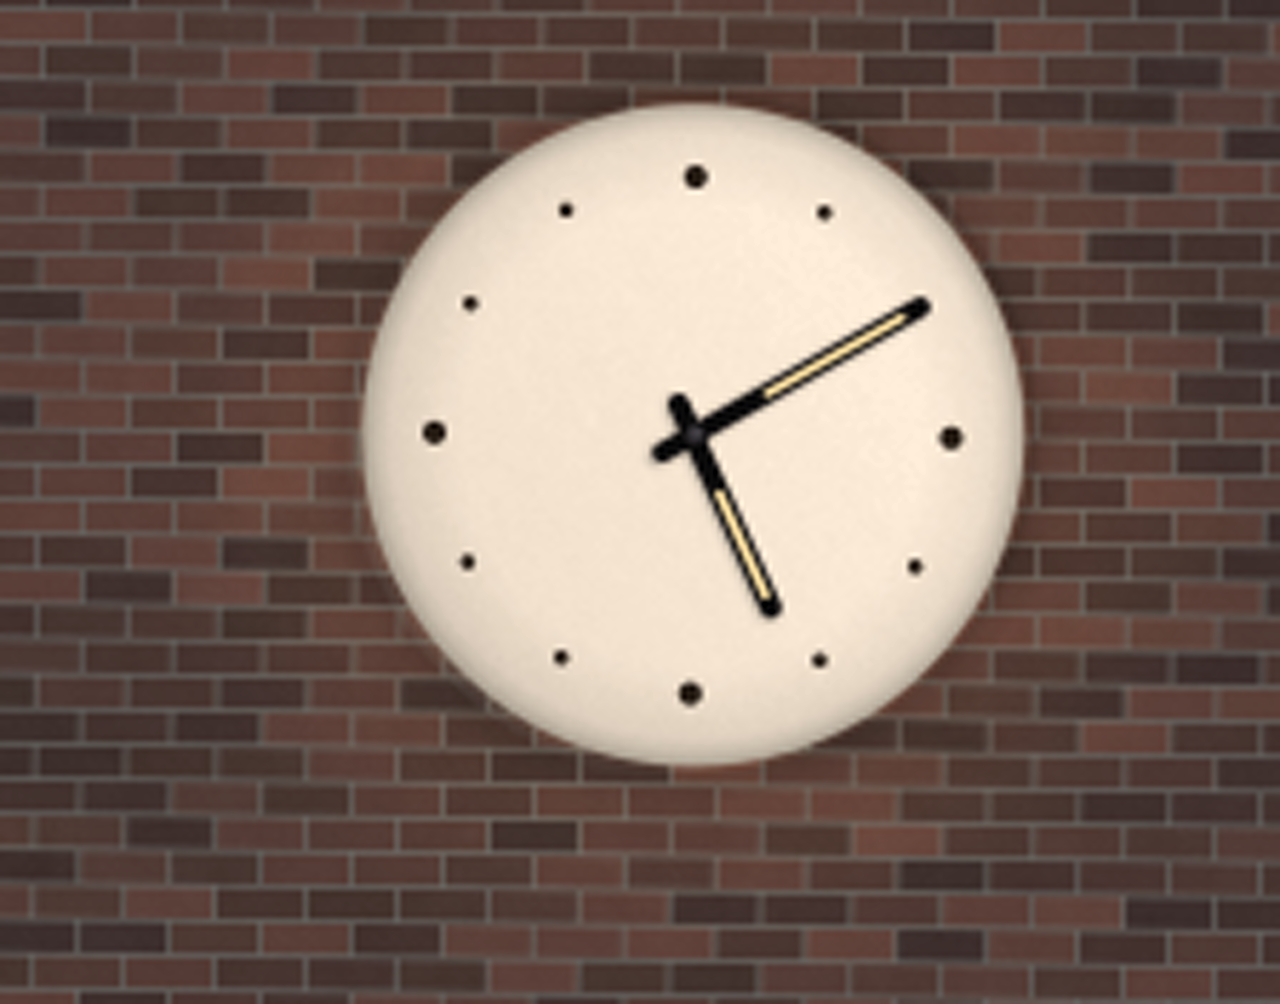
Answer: 5,10
